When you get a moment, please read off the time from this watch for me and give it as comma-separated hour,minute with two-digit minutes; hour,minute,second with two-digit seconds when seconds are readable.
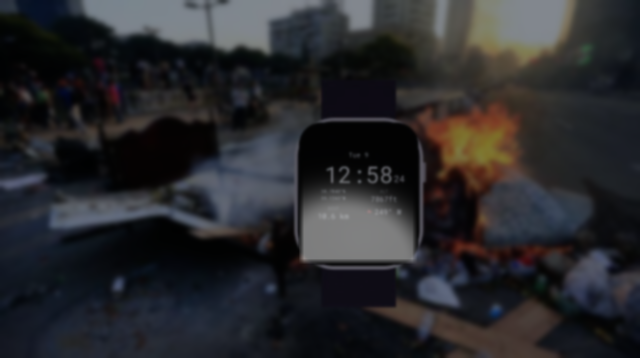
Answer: 12,58
